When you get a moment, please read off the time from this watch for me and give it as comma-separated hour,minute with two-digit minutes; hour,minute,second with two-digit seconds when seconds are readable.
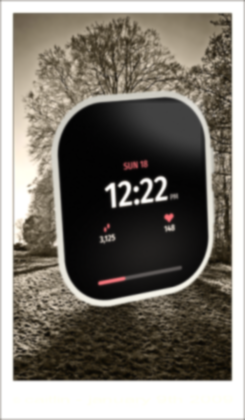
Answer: 12,22
